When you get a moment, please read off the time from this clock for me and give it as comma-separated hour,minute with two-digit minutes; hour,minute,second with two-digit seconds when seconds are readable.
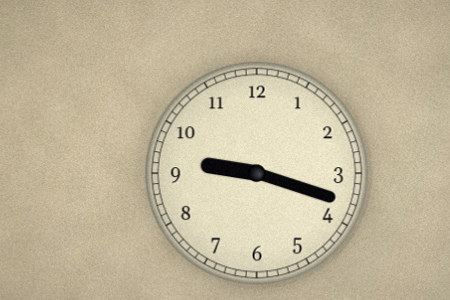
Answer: 9,18
